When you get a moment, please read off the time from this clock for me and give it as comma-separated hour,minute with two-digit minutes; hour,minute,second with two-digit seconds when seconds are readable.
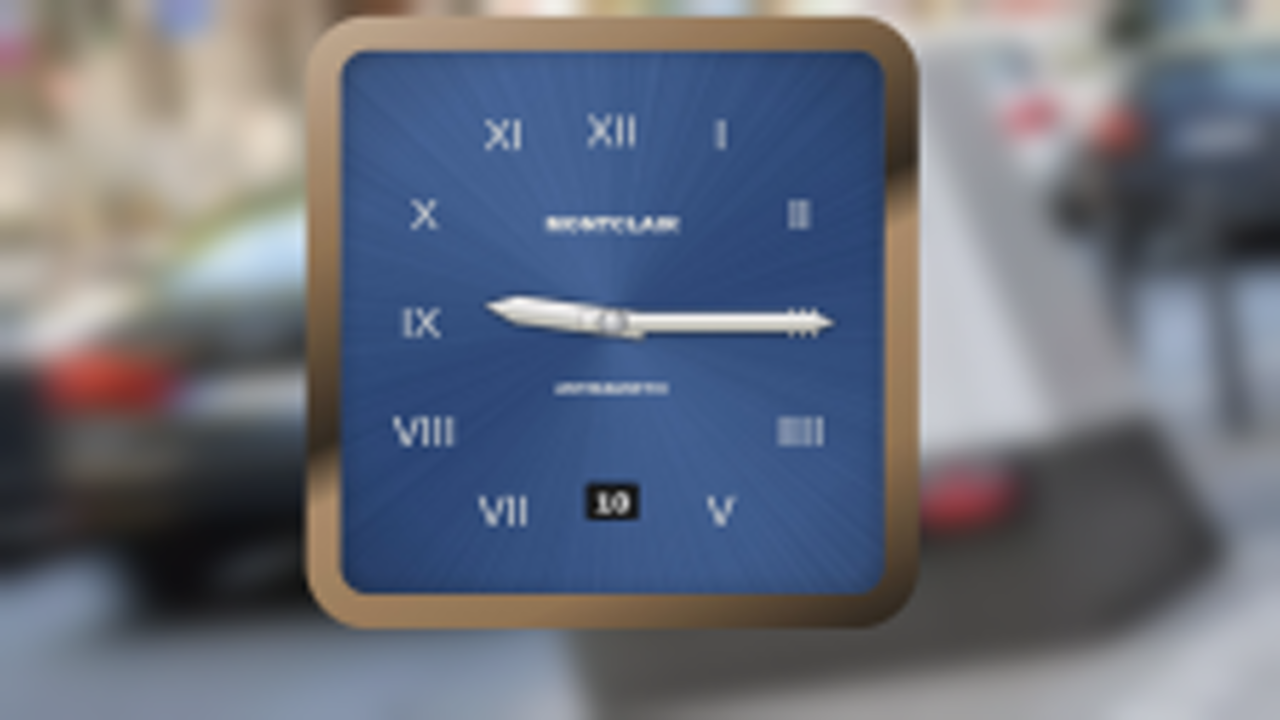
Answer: 9,15
